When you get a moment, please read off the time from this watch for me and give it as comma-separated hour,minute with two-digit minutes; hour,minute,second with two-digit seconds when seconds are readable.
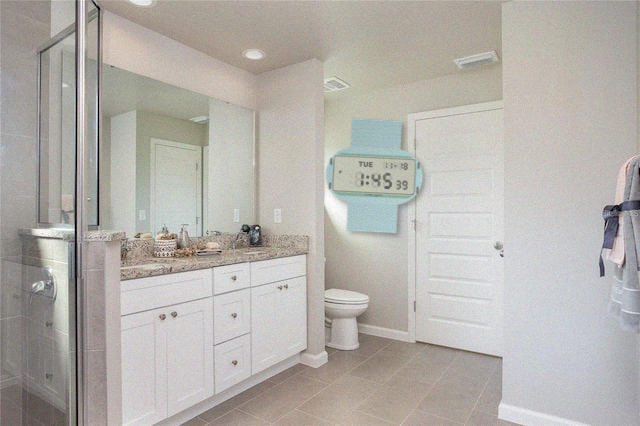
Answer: 1,45,39
